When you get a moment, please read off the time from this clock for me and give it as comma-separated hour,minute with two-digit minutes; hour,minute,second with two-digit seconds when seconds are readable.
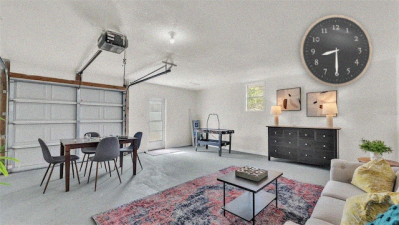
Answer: 8,30
